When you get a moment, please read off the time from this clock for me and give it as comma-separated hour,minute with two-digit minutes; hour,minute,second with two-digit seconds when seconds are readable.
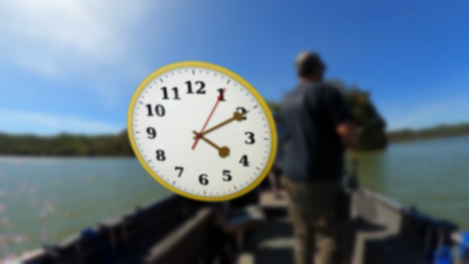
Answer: 4,10,05
